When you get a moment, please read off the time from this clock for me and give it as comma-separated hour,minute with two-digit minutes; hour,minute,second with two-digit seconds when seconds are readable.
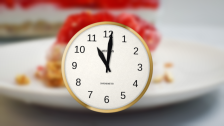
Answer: 11,01
